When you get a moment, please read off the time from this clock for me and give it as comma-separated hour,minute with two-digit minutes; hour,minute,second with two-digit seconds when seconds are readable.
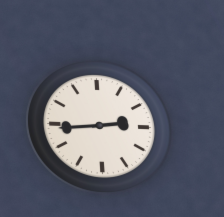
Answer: 2,44
